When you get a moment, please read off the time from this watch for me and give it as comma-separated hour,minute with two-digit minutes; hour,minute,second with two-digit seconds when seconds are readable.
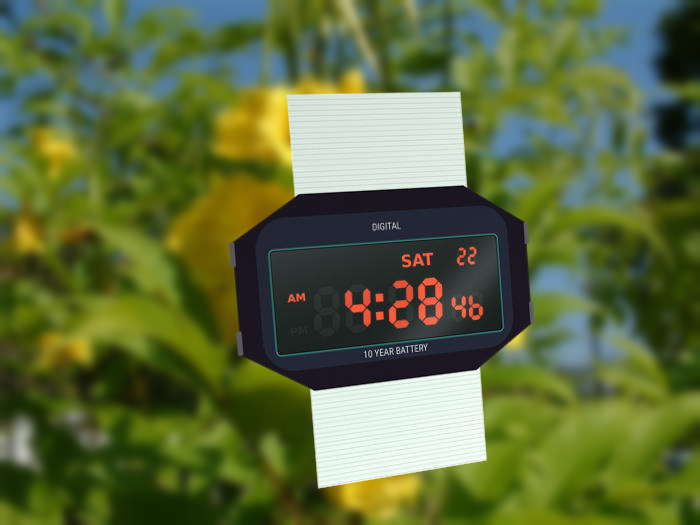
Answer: 4,28,46
